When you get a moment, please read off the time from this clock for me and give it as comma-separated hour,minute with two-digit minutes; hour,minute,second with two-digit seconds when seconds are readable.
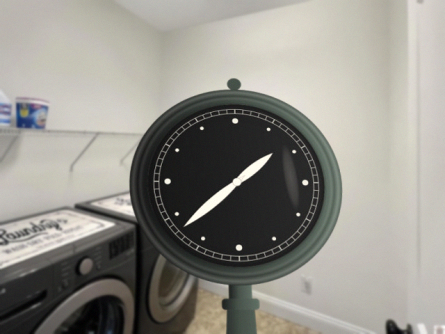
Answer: 1,38
